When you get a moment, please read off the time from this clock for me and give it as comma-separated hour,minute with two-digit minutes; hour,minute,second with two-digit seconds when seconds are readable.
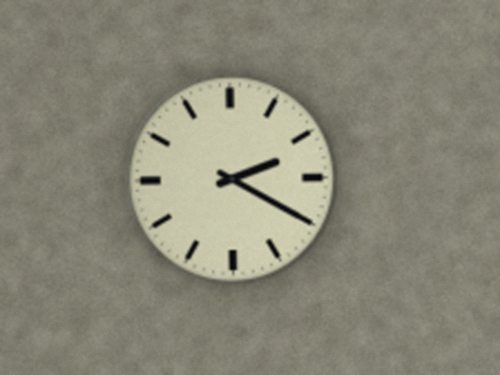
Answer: 2,20
